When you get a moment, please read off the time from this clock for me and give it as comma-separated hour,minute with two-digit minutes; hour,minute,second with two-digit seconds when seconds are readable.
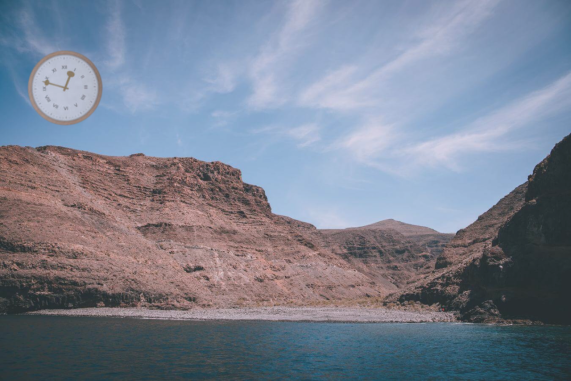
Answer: 12,48
